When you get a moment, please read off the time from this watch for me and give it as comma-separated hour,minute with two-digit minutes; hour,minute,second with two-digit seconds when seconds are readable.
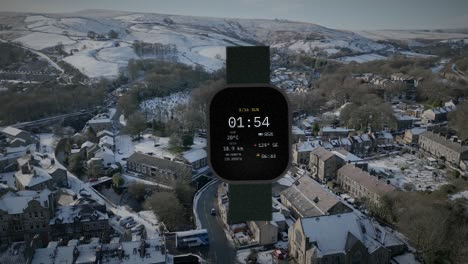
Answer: 1,54
